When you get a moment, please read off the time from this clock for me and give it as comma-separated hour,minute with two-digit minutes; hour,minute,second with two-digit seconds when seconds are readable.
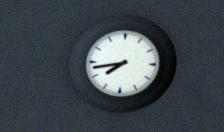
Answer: 7,43
